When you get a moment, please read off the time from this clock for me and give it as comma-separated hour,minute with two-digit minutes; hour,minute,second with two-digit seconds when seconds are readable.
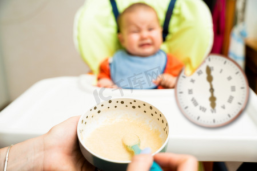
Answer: 5,59
